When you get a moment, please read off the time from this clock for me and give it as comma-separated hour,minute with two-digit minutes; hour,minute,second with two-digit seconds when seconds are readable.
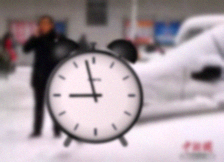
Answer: 8,58
